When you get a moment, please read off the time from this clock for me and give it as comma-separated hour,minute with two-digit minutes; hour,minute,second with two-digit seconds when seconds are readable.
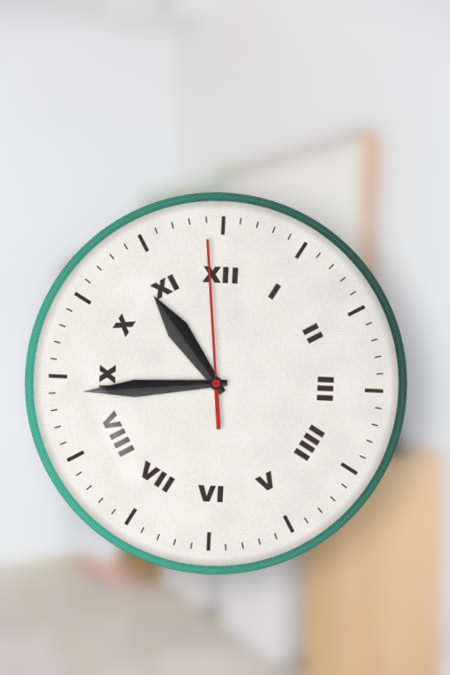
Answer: 10,43,59
